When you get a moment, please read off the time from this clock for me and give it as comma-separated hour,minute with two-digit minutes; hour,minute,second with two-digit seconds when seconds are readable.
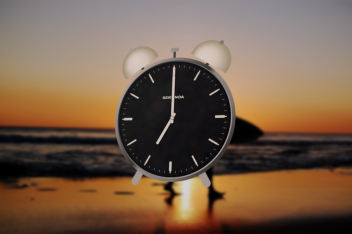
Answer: 7,00
